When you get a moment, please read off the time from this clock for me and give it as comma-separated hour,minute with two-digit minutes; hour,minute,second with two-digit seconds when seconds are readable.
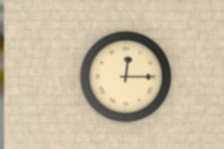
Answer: 12,15
